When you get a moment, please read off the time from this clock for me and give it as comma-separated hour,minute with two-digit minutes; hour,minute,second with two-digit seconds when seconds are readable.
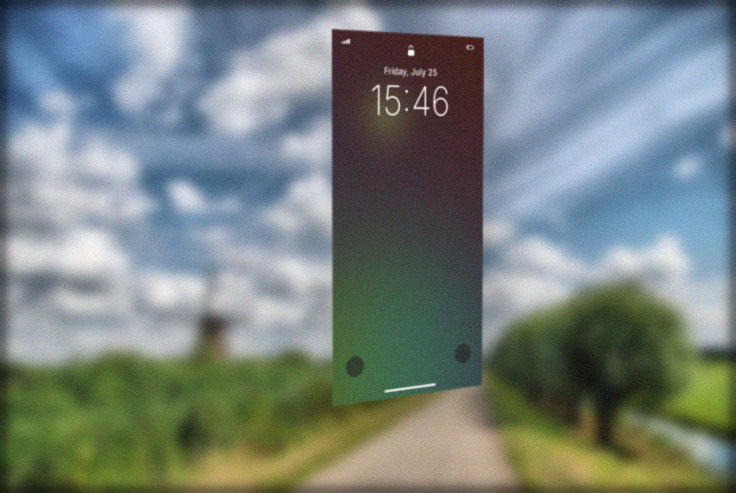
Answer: 15,46
